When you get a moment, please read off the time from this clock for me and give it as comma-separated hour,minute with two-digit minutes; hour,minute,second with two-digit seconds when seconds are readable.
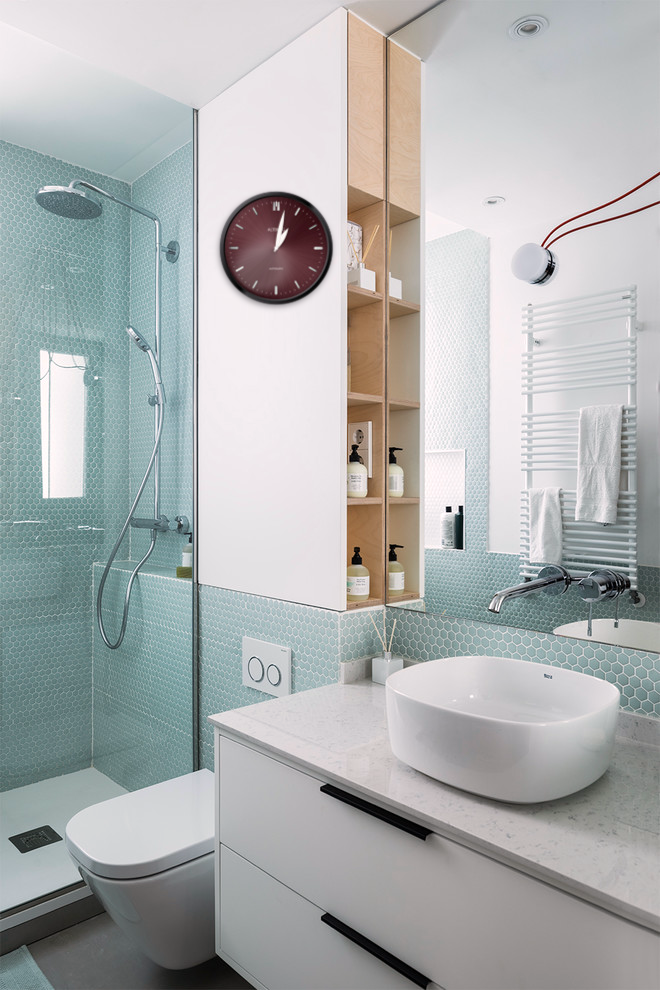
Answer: 1,02
